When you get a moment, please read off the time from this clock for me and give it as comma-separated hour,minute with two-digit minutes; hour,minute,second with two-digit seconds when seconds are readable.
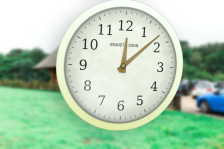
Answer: 12,08
